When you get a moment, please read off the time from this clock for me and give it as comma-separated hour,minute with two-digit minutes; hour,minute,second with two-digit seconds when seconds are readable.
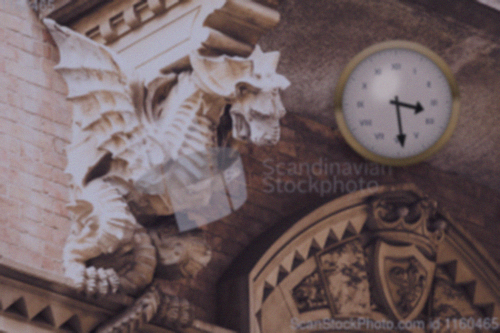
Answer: 3,29
